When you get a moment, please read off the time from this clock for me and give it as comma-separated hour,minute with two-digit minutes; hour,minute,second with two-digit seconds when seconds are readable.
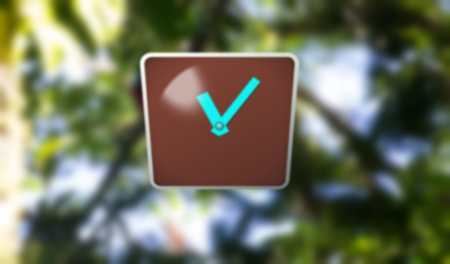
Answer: 11,06
